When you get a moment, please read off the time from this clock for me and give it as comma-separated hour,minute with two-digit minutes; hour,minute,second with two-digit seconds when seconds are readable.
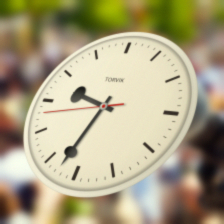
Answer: 9,32,43
